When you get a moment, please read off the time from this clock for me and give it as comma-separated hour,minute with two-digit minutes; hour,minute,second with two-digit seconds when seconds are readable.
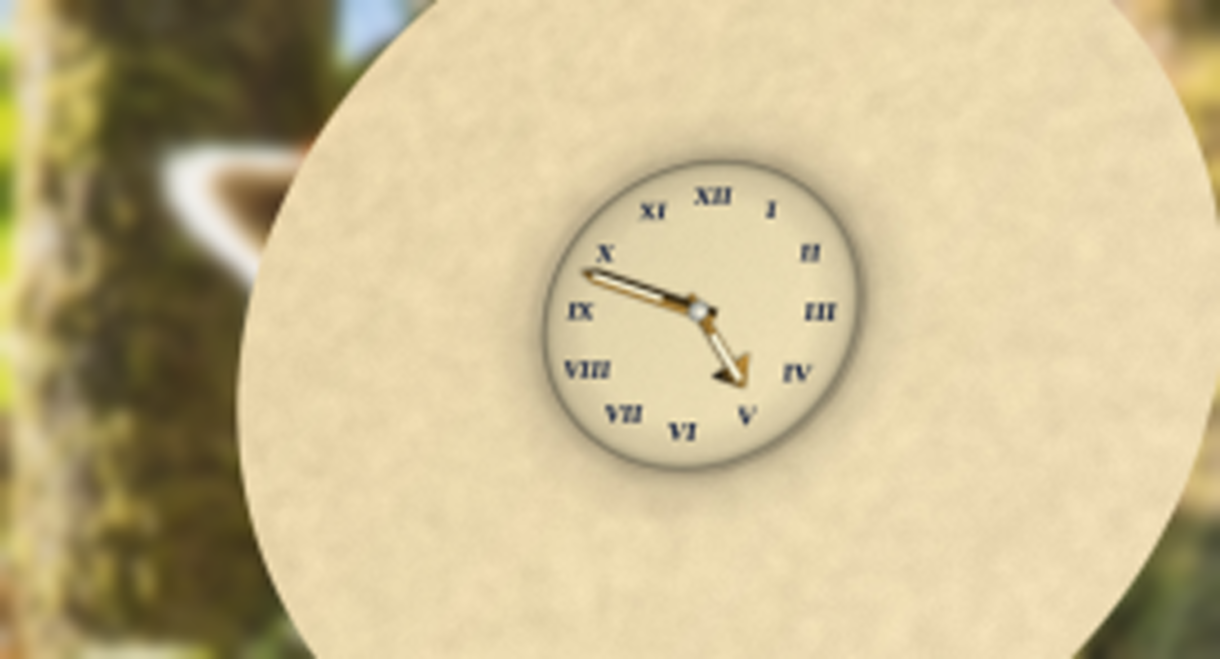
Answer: 4,48
